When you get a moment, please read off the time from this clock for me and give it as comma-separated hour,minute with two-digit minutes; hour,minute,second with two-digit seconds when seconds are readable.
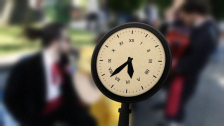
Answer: 5,38
